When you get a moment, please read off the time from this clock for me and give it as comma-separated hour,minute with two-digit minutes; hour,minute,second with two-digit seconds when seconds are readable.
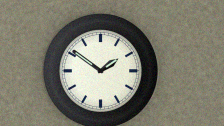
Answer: 1,51
